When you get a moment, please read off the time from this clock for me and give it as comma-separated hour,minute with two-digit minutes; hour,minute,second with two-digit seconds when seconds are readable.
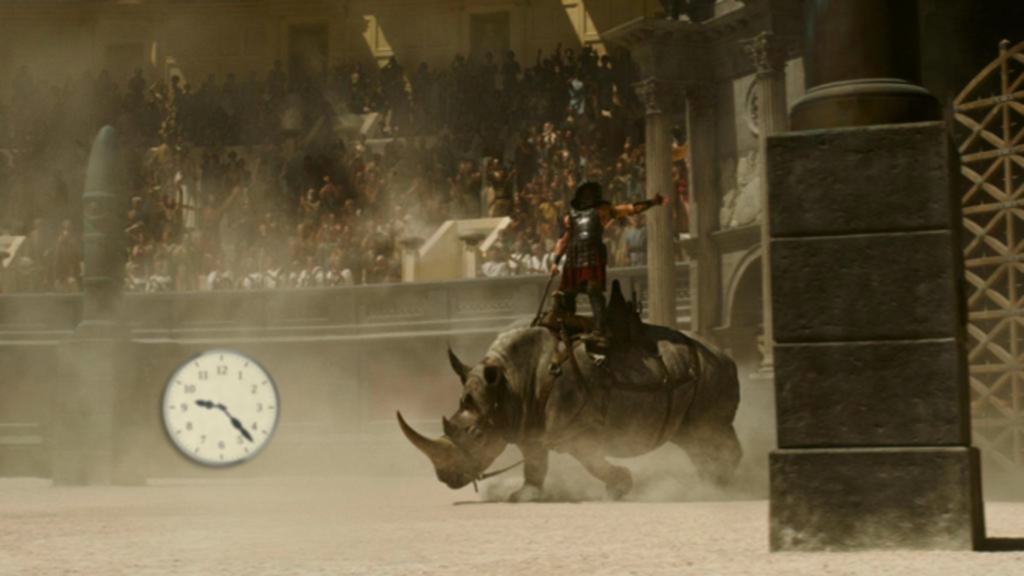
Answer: 9,23
